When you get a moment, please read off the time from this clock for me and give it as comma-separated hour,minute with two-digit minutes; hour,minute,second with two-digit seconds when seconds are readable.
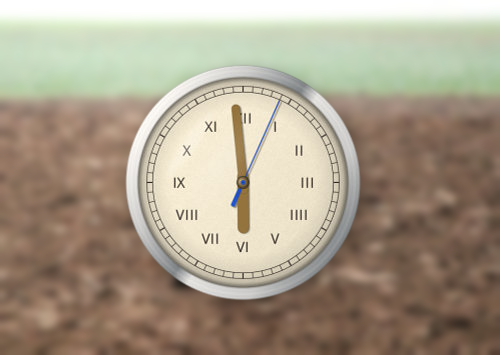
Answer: 5,59,04
